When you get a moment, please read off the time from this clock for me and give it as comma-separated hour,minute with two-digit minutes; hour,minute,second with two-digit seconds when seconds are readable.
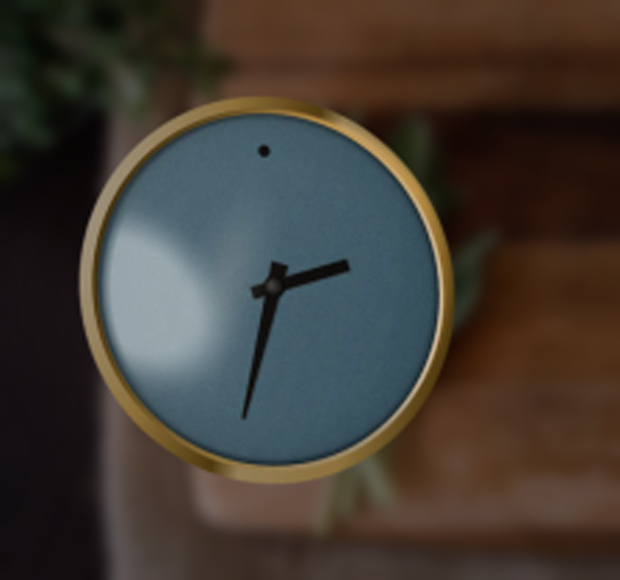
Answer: 2,33
